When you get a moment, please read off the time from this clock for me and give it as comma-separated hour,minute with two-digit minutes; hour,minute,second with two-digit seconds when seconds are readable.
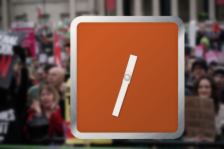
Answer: 12,33
